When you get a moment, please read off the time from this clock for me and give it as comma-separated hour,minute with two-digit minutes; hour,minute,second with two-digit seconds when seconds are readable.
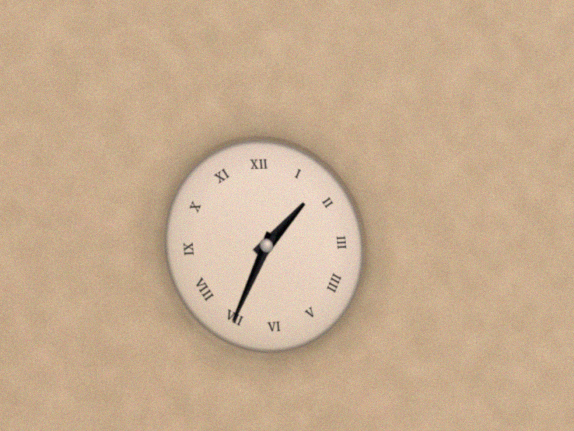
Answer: 1,35
